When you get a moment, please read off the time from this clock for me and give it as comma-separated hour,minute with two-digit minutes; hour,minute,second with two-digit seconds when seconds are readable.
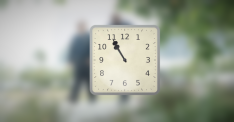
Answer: 10,55
